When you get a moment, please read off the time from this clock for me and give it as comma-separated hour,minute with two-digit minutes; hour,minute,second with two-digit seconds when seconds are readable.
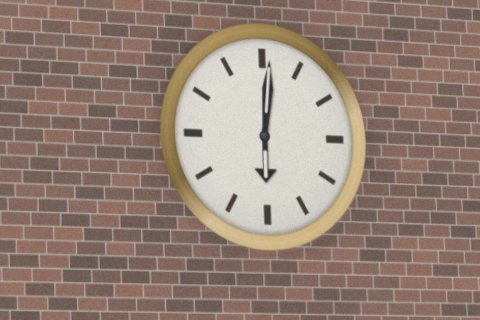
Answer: 6,01
